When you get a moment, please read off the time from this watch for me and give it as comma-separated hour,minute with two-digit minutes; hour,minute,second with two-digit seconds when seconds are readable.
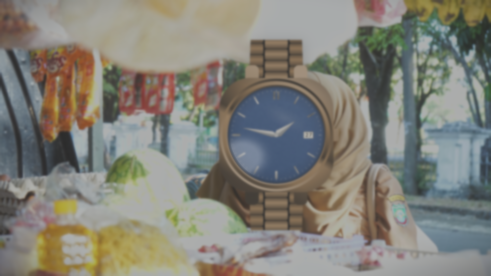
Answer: 1,47
